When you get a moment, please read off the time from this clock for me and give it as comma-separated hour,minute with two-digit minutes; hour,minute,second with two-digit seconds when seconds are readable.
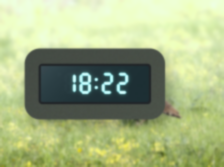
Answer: 18,22
